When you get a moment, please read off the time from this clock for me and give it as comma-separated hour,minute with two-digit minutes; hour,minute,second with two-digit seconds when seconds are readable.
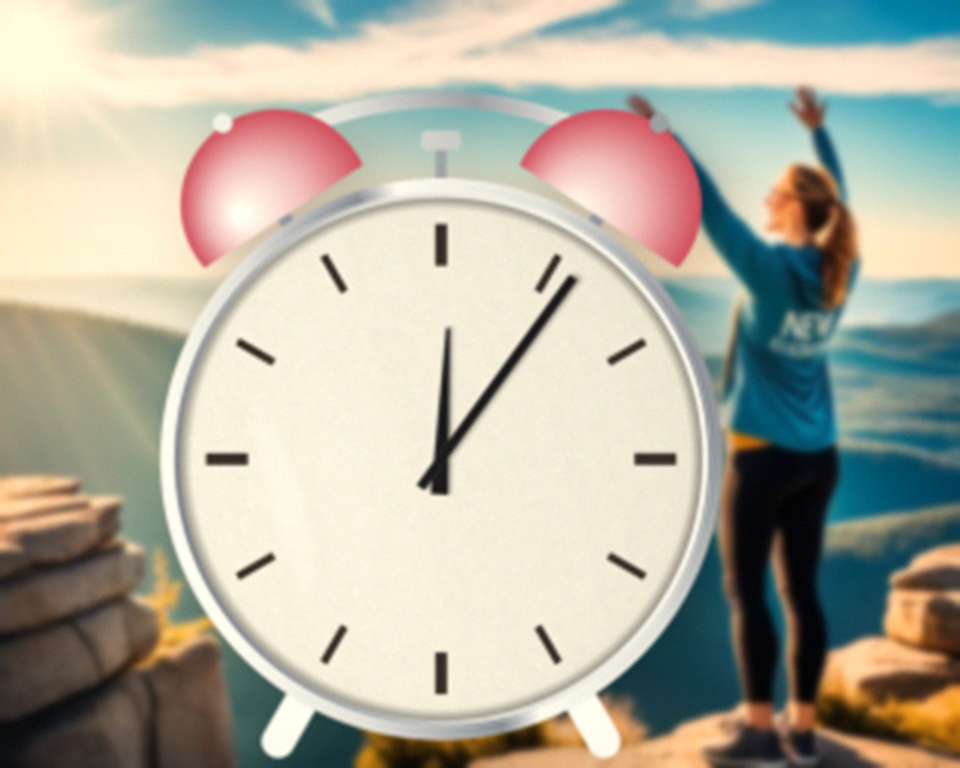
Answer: 12,06
